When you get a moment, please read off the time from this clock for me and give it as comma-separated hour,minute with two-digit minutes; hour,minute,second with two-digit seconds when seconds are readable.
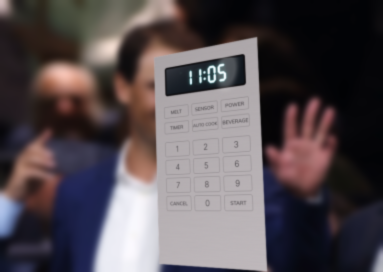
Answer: 11,05
